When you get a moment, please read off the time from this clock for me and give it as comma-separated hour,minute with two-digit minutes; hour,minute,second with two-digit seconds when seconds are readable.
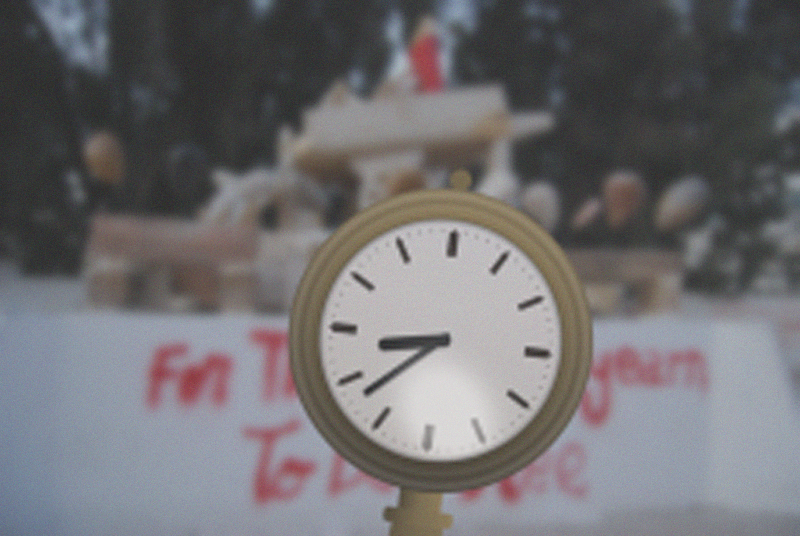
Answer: 8,38
